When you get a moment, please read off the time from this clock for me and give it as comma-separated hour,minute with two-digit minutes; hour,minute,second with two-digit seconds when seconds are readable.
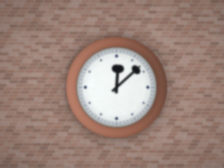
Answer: 12,08
